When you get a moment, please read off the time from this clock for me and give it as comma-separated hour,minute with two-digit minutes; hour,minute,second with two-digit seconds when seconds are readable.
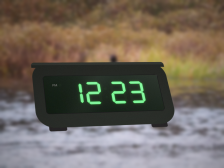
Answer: 12,23
